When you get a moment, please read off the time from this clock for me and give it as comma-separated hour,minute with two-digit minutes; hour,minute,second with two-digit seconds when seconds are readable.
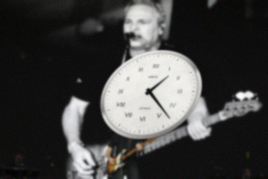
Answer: 1,23
